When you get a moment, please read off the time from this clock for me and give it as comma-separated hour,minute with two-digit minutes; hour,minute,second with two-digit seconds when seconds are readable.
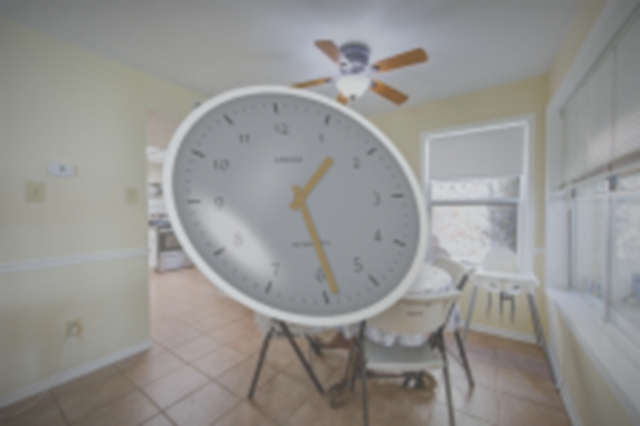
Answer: 1,29
